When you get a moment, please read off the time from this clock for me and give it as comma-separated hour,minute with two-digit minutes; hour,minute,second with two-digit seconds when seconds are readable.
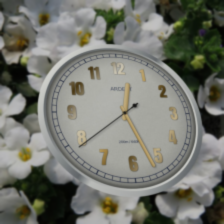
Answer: 12,26,39
